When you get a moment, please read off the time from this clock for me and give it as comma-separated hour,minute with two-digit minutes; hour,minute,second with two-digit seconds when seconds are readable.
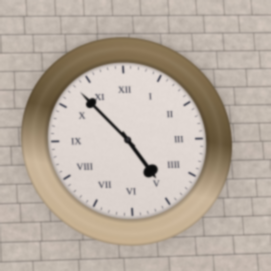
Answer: 4,53
